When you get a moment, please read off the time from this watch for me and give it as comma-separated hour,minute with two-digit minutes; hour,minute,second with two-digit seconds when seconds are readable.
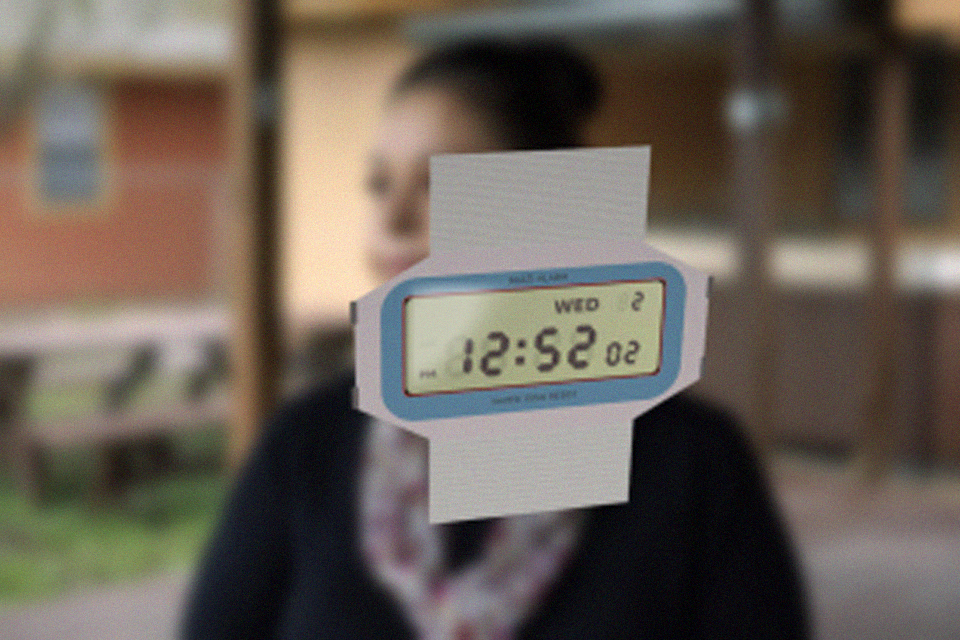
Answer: 12,52,02
